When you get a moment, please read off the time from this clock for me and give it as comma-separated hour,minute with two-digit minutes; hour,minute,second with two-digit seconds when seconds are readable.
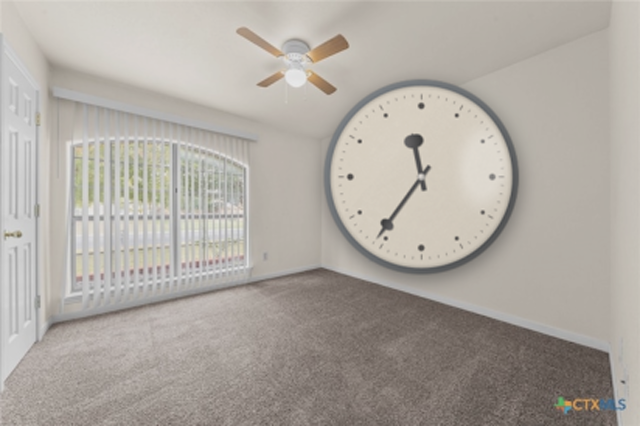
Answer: 11,36
